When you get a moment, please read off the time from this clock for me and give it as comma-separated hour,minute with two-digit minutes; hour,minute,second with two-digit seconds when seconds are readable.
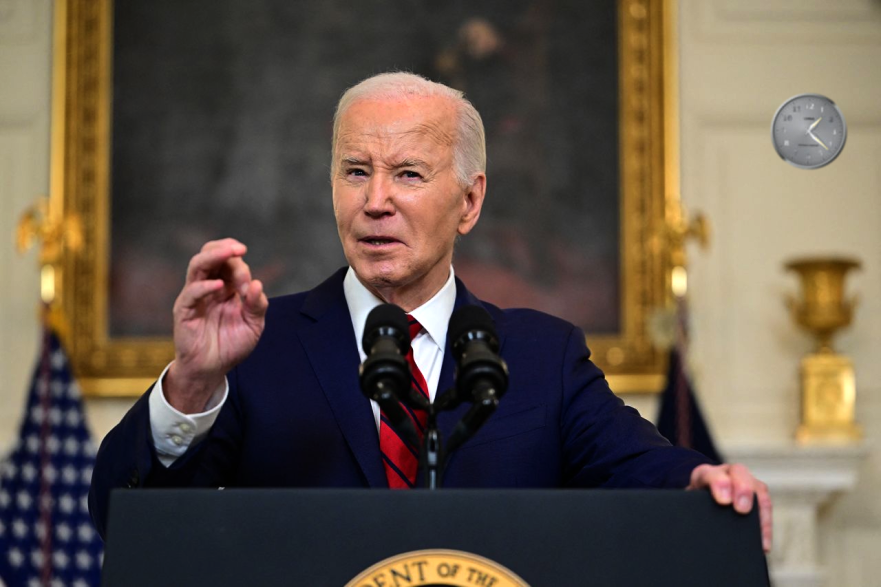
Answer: 1,22
